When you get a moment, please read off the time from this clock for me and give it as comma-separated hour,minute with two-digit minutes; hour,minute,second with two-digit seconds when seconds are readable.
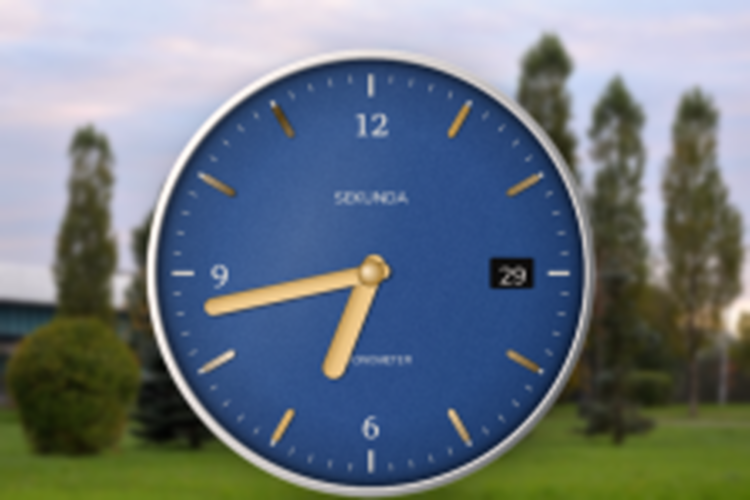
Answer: 6,43
